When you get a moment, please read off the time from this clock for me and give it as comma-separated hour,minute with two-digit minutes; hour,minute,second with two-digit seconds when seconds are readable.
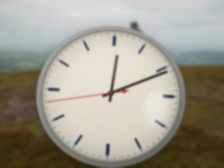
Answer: 12,10,43
